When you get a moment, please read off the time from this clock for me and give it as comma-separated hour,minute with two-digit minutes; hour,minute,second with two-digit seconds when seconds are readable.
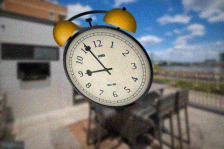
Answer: 8,56
